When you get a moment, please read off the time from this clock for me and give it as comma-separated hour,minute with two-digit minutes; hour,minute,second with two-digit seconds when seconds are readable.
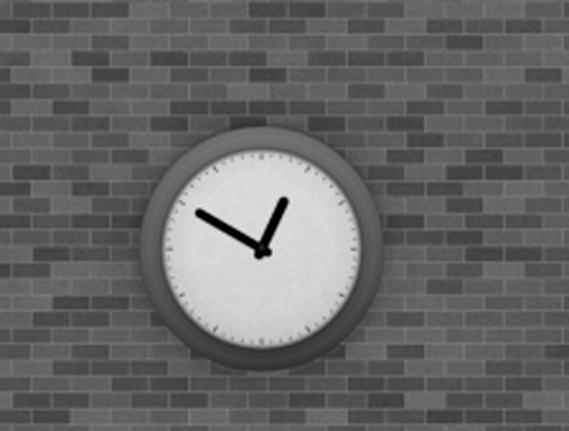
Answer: 12,50
